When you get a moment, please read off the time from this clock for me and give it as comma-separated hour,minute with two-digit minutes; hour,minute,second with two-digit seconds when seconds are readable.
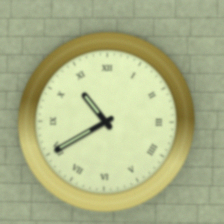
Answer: 10,40
